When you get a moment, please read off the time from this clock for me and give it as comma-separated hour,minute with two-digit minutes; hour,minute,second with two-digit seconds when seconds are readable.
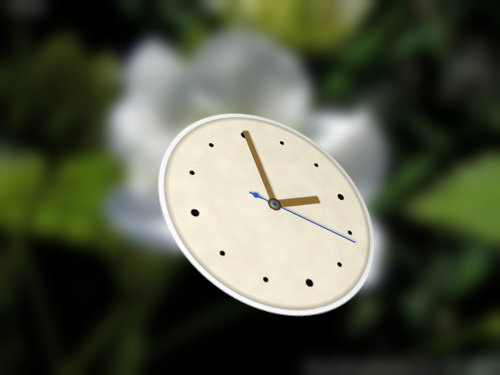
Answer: 3,00,21
